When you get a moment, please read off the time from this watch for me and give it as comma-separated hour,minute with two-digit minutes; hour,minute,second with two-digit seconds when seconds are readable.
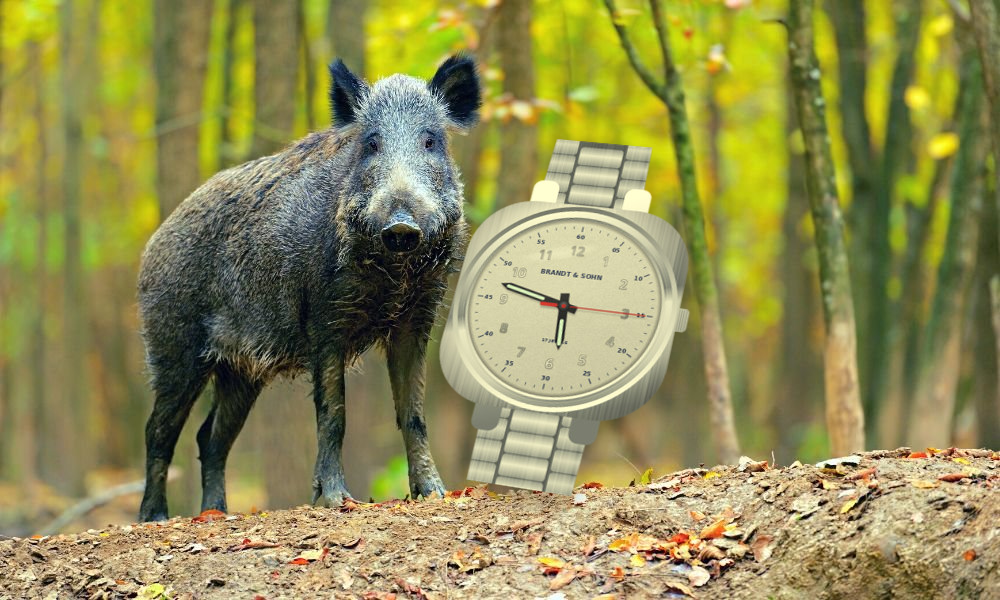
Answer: 5,47,15
